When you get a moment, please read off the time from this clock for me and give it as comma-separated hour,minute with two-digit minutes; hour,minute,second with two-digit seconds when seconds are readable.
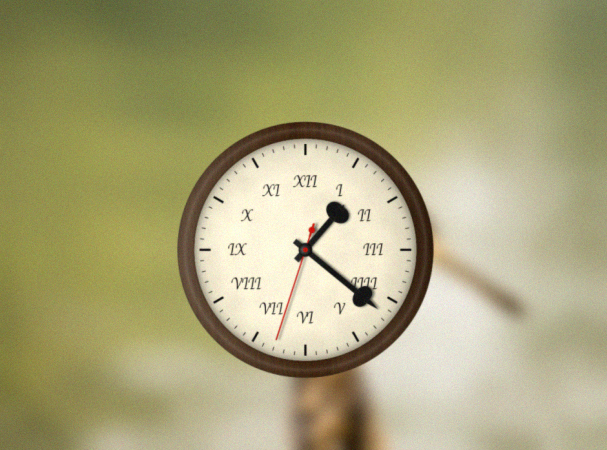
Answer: 1,21,33
